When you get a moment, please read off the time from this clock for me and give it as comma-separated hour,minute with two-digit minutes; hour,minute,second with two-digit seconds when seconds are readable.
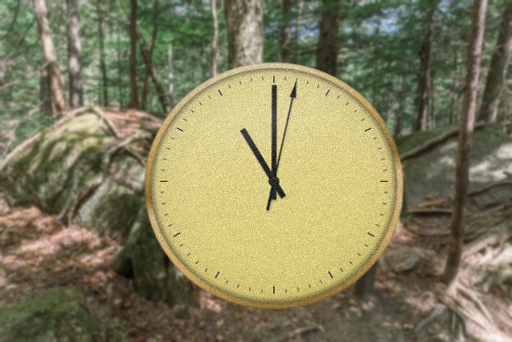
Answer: 11,00,02
